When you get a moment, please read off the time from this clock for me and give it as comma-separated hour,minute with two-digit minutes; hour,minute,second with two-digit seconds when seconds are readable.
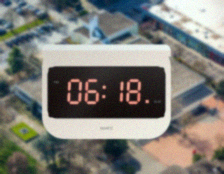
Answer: 6,18
